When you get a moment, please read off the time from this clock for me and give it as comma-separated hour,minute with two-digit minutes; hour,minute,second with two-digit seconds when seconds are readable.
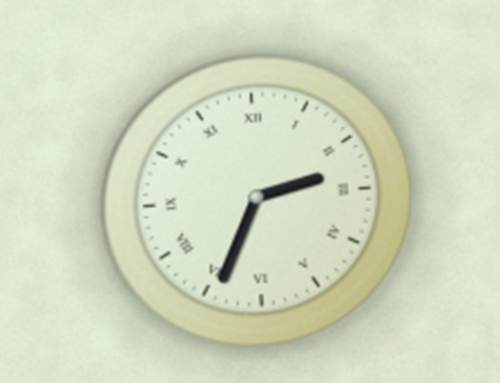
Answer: 2,34
